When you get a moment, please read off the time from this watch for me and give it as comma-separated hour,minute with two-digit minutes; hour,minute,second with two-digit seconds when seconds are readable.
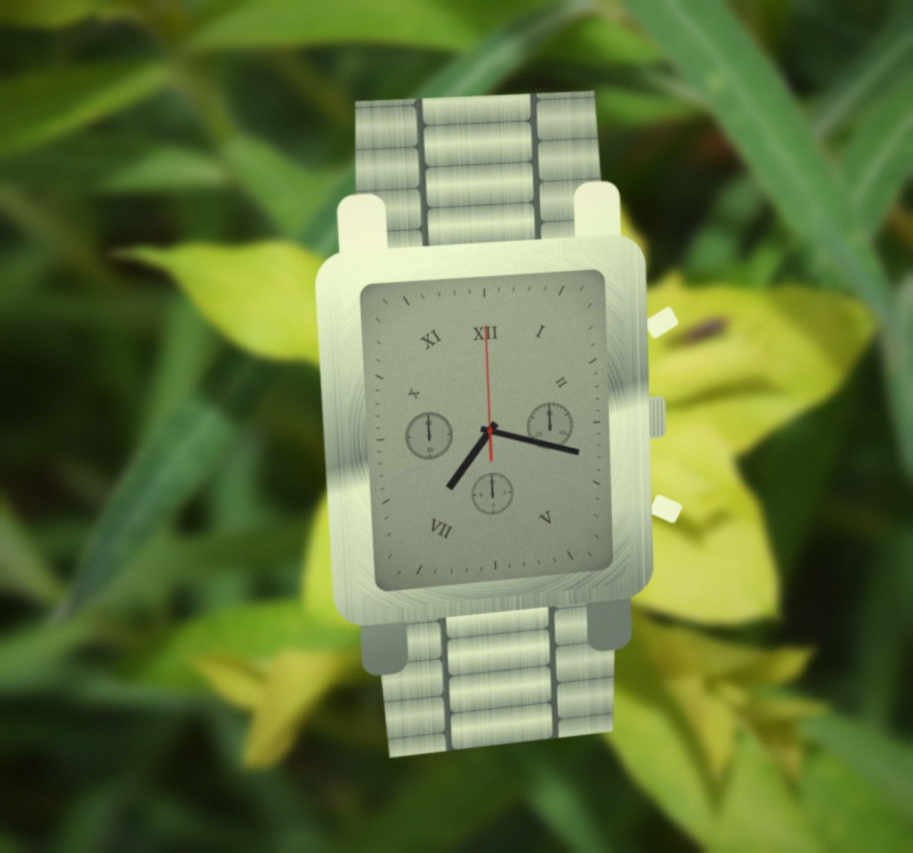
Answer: 7,18
